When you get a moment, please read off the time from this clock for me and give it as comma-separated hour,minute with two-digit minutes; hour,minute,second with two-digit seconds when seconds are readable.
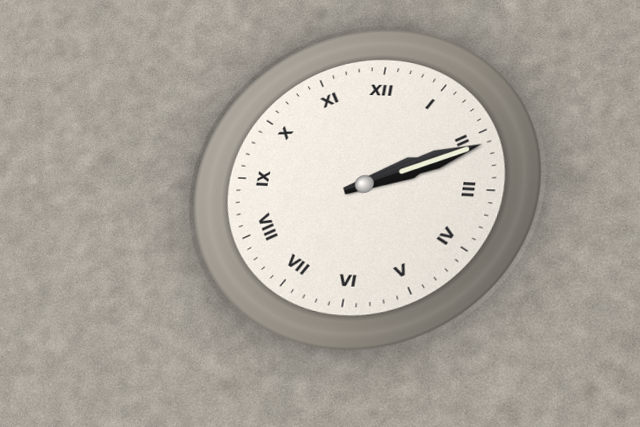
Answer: 2,11
